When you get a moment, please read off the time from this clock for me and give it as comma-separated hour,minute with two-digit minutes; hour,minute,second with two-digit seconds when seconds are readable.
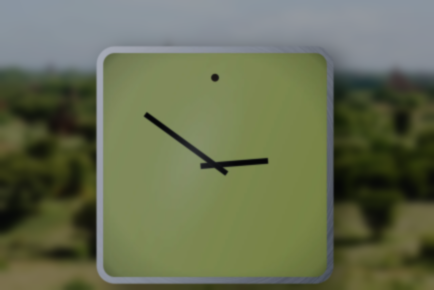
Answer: 2,51
